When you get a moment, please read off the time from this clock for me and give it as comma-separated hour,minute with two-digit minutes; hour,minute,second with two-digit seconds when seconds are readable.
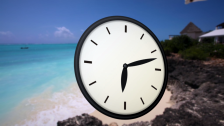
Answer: 6,12
